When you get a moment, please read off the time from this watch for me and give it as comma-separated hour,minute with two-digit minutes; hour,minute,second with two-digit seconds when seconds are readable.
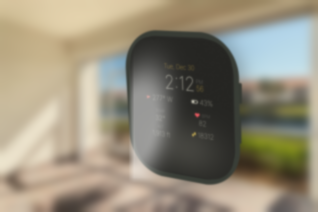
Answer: 2,12
